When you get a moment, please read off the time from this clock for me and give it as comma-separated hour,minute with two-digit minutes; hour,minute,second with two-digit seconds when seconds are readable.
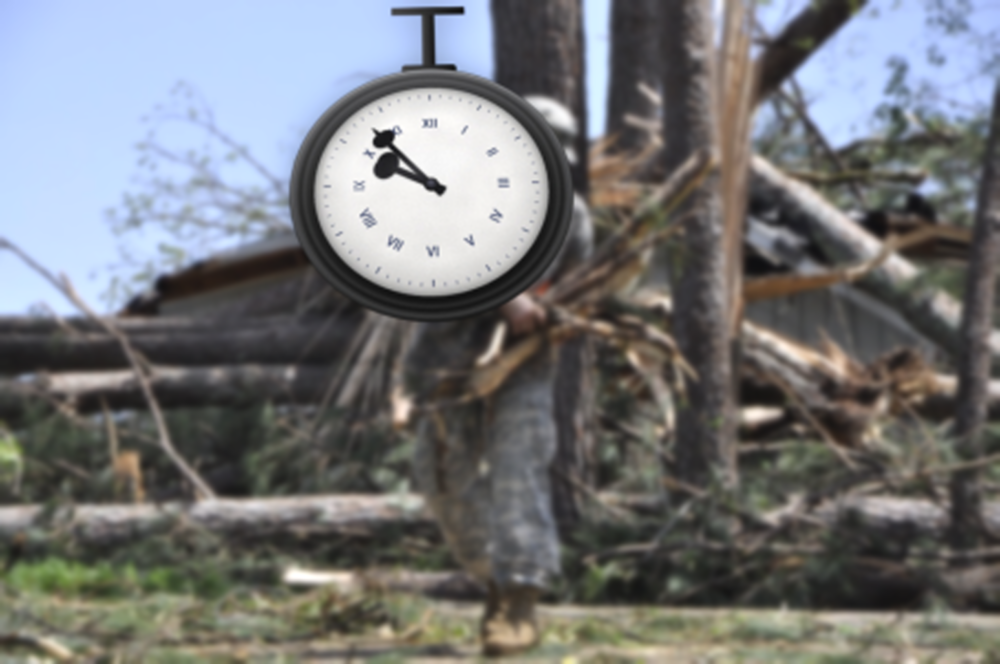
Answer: 9,53
